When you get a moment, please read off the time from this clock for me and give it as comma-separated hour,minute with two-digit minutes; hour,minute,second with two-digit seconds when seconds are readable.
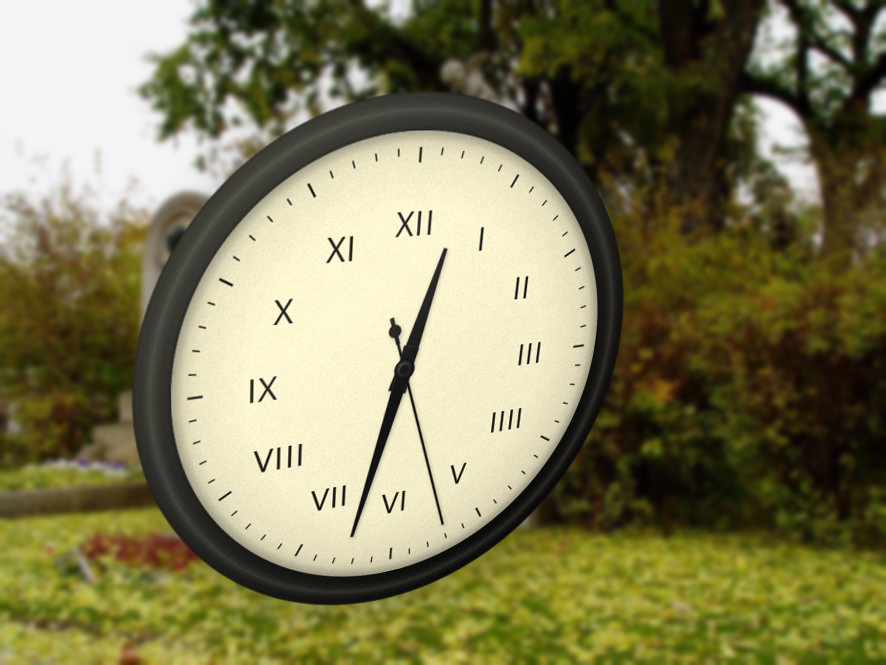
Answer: 12,32,27
